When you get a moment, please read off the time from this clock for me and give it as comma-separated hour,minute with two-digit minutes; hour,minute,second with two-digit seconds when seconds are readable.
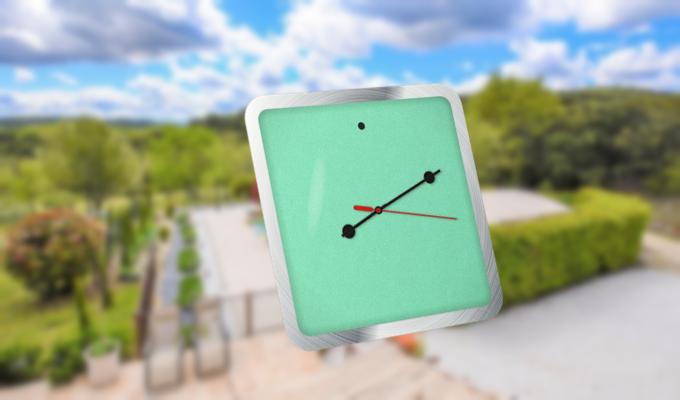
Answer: 8,11,17
